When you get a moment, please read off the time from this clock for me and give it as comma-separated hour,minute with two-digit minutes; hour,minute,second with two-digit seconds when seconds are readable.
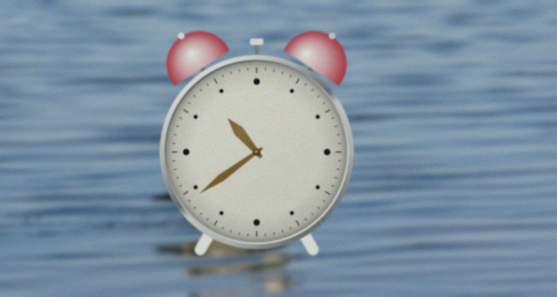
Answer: 10,39
